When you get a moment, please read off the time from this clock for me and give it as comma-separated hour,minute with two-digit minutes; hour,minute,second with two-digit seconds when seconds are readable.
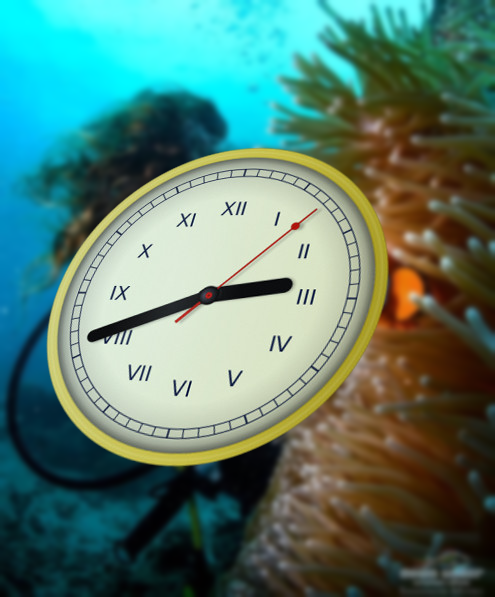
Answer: 2,41,07
